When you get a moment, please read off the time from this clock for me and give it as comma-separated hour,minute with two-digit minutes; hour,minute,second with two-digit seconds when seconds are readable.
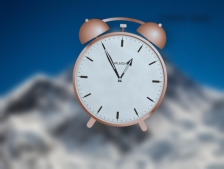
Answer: 12,55
